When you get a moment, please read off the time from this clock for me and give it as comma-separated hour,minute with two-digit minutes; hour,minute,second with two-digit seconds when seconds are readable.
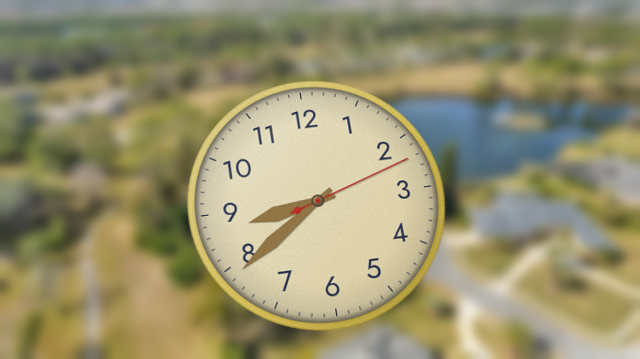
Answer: 8,39,12
